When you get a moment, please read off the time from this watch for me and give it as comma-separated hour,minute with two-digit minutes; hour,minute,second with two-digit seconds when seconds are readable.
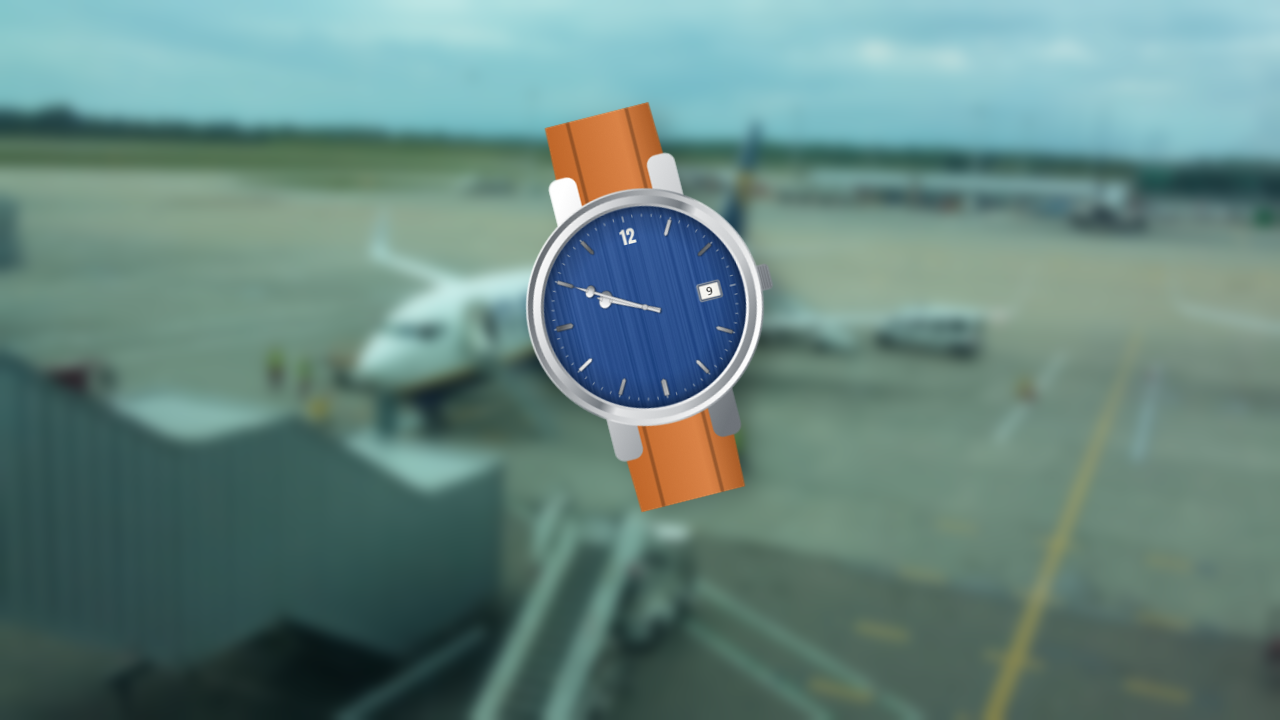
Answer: 9,50
